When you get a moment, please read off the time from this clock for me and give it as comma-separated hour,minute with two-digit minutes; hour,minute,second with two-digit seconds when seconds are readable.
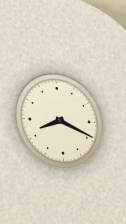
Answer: 8,19
